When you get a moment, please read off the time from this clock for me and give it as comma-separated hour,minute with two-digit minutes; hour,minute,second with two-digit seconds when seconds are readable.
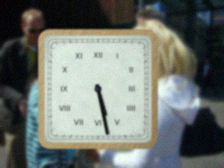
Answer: 5,28
